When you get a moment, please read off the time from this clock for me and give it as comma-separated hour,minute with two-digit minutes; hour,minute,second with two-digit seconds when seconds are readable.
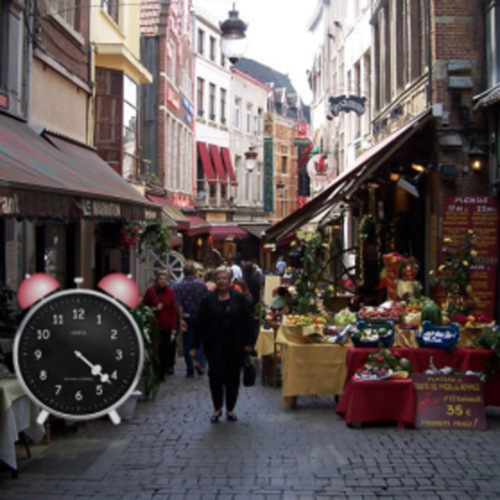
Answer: 4,22
